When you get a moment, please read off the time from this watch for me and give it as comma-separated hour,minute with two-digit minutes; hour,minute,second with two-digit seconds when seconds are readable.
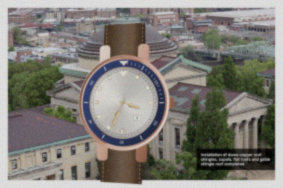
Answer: 3,34
